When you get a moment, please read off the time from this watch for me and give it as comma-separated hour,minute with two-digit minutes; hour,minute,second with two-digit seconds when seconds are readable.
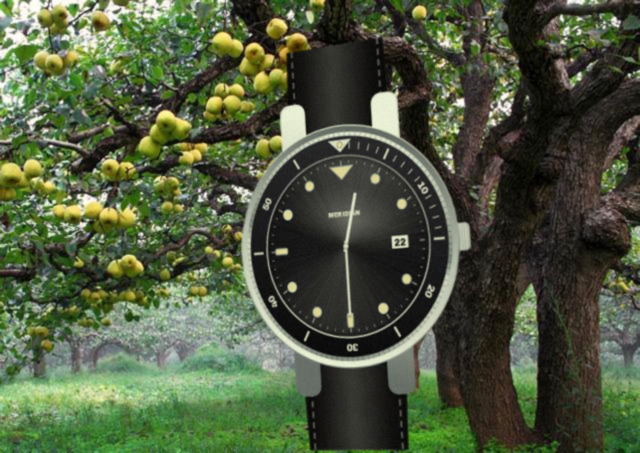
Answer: 12,30
